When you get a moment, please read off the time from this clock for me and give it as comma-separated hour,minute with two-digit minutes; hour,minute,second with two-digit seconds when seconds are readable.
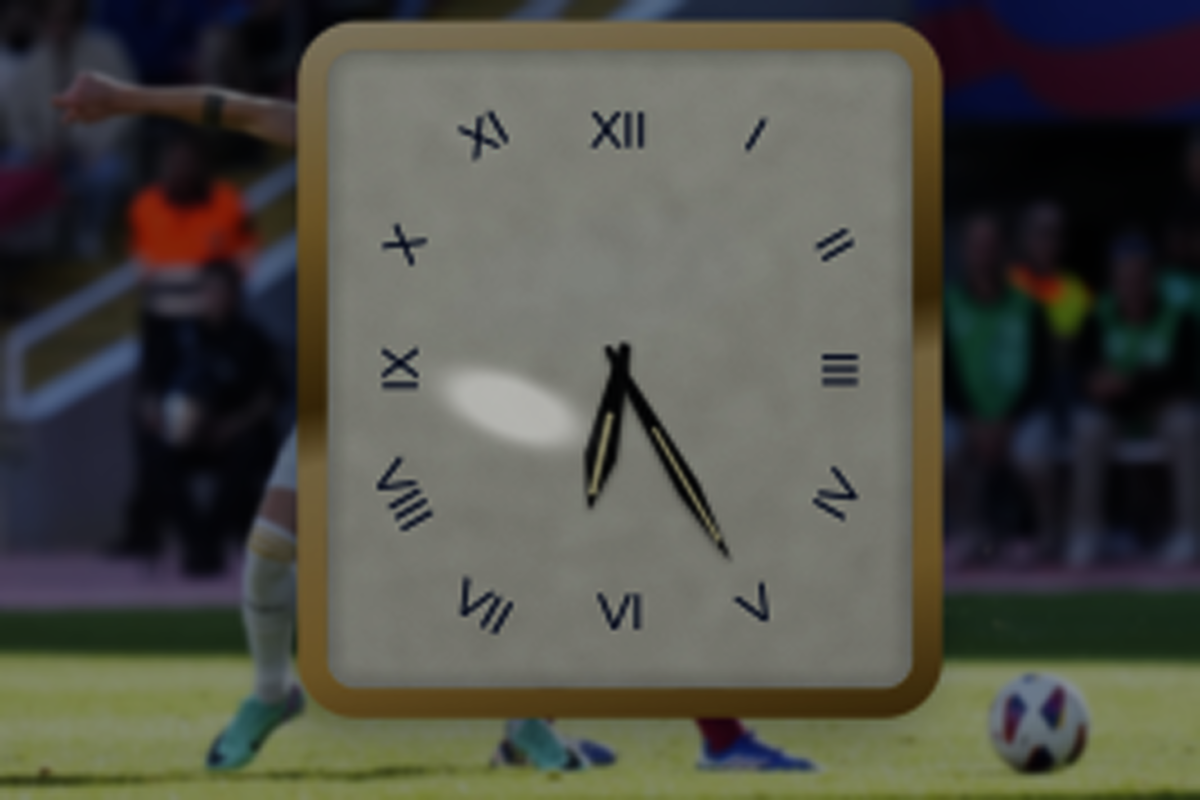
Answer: 6,25
